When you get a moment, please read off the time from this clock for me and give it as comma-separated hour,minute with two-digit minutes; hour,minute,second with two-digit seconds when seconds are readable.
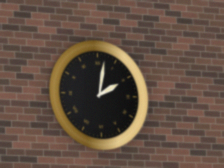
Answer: 2,02
